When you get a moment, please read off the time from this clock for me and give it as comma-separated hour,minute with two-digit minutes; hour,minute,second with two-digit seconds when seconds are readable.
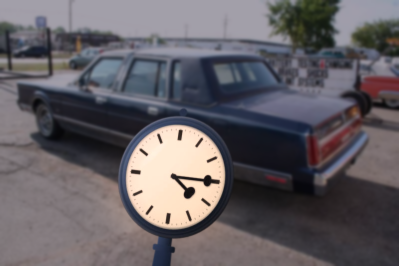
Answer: 4,15
